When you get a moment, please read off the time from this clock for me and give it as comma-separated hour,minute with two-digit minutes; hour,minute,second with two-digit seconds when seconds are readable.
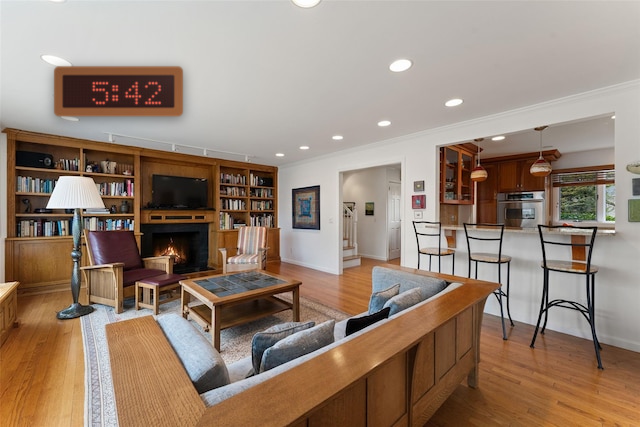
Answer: 5,42
